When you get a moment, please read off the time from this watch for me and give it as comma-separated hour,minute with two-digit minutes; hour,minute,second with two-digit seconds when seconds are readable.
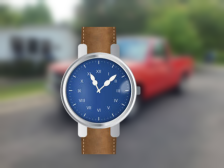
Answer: 11,08
